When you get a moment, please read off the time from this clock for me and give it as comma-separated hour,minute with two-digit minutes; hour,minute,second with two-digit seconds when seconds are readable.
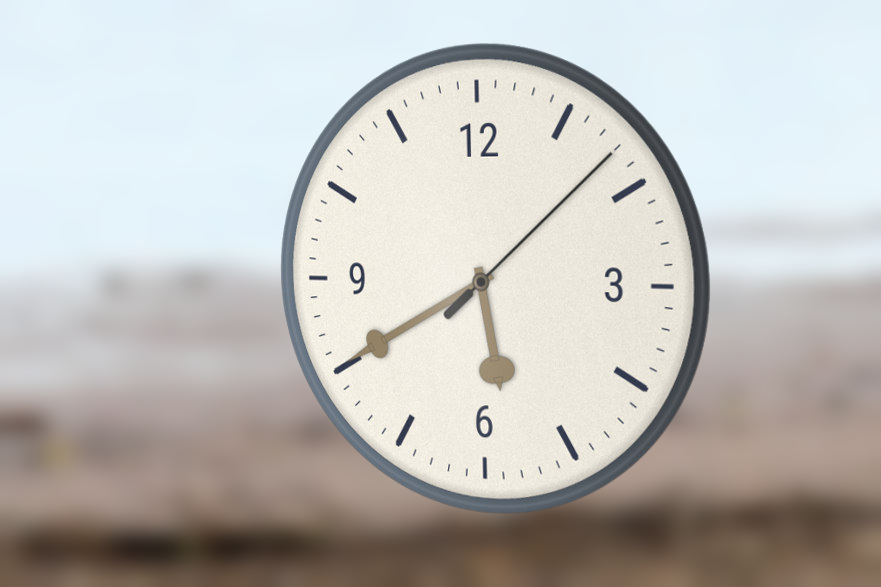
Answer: 5,40,08
